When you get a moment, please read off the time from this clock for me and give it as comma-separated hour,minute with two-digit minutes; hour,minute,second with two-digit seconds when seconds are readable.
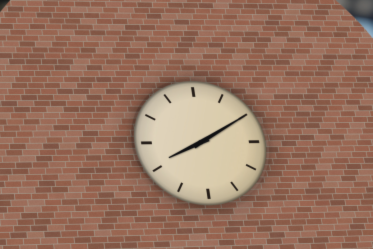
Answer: 8,10
